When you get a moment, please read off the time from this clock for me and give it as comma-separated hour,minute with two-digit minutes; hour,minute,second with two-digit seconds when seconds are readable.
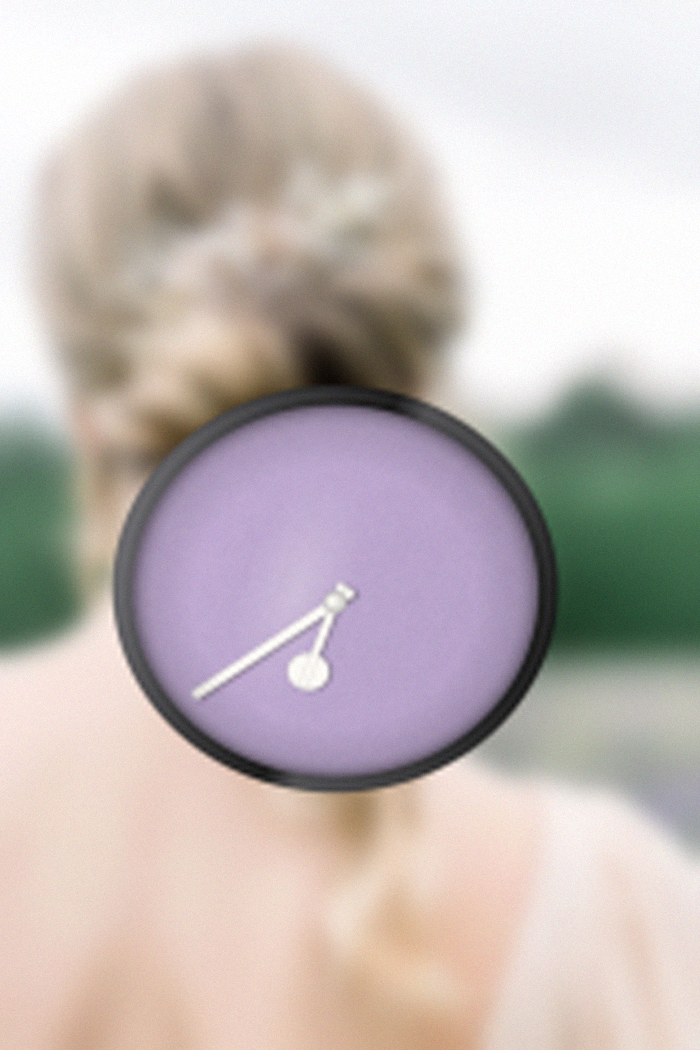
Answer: 6,39
